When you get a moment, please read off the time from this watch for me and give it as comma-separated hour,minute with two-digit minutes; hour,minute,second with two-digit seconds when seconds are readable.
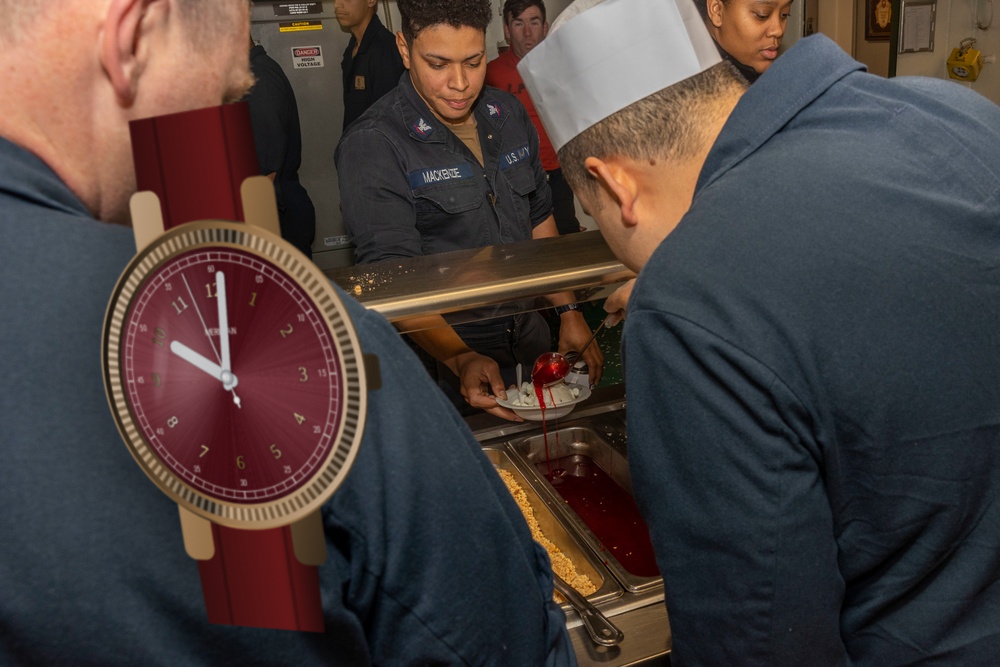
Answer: 10,00,57
